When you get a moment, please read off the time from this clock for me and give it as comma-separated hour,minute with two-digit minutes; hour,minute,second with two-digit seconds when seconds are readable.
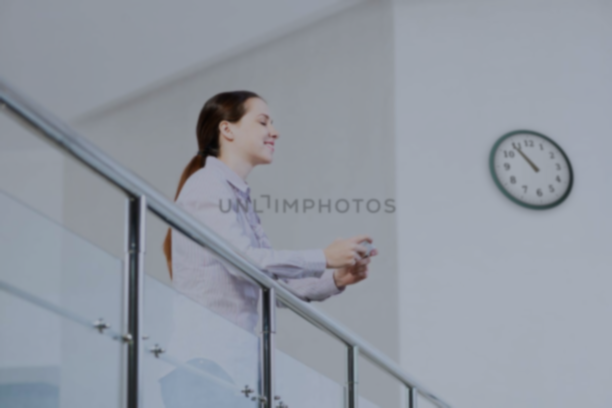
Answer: 10,54
